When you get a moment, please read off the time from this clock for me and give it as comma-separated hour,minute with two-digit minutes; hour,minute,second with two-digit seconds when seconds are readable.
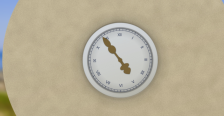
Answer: 4,54
